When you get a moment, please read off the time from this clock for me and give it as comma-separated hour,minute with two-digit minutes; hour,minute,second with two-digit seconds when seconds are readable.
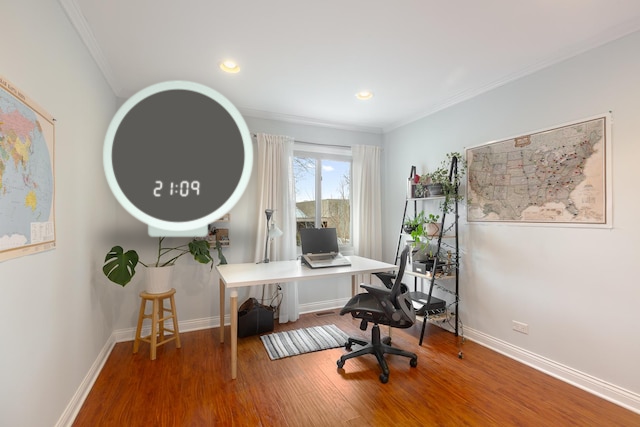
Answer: 21,09
